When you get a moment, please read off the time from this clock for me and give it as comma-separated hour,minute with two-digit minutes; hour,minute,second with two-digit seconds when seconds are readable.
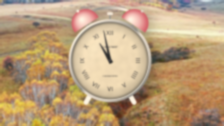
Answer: 10,58
